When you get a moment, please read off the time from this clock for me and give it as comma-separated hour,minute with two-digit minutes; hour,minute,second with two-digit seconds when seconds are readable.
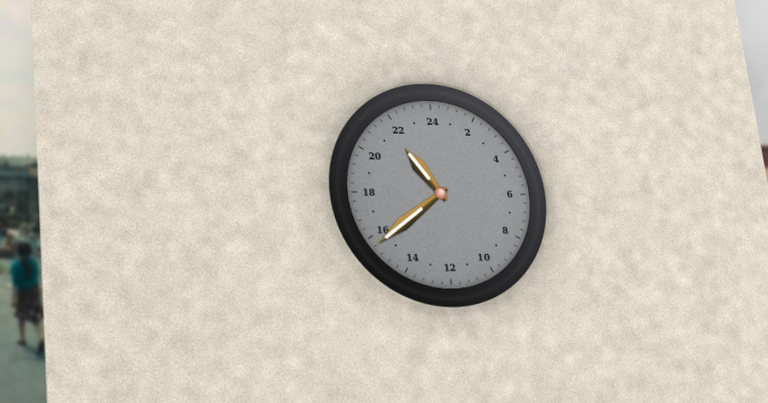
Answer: 21,39
